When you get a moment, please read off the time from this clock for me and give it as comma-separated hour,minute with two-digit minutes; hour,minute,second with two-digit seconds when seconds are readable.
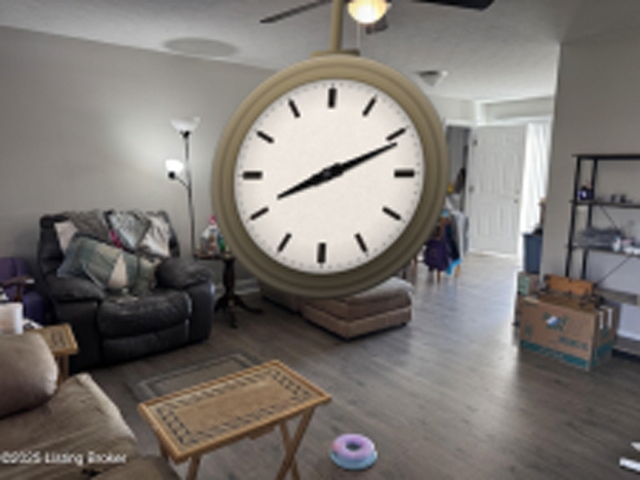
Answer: 8,11
